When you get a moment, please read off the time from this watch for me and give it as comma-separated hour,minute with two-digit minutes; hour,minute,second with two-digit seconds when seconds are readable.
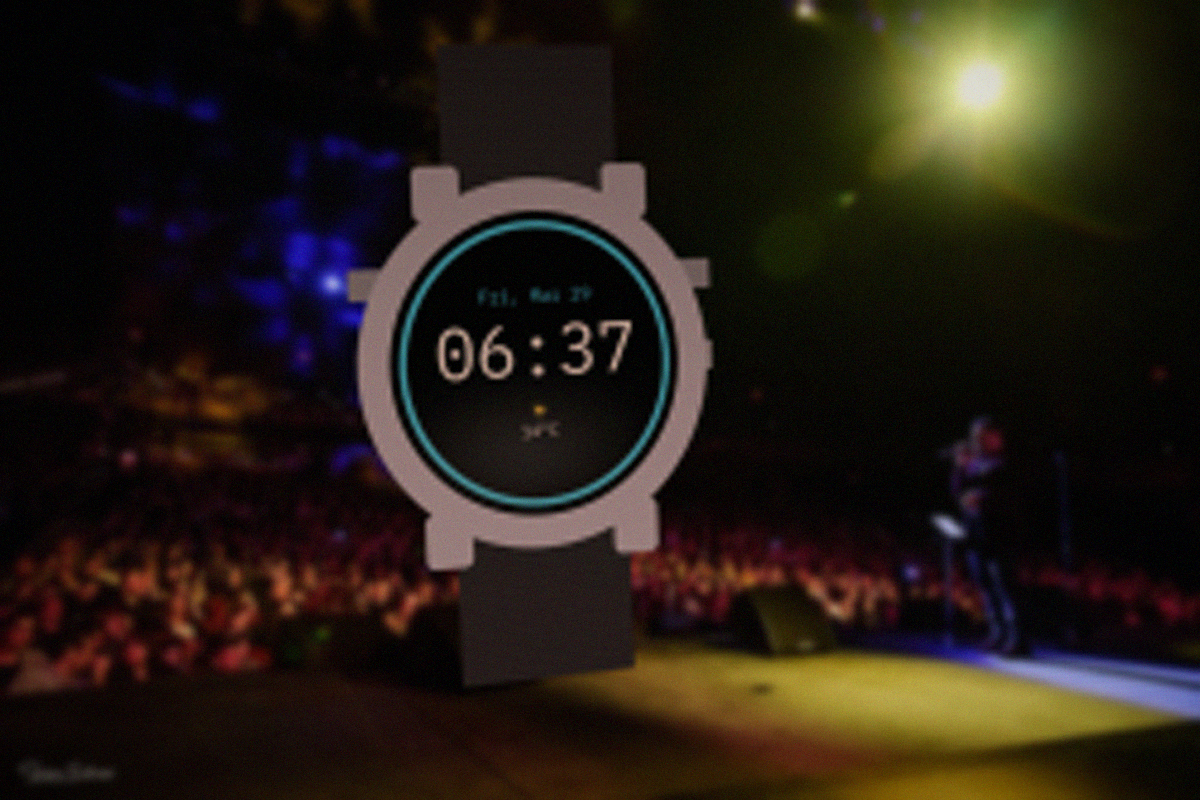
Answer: 6,37
